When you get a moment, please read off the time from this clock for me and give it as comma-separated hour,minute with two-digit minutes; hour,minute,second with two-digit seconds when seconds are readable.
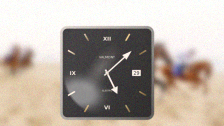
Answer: 5,08
